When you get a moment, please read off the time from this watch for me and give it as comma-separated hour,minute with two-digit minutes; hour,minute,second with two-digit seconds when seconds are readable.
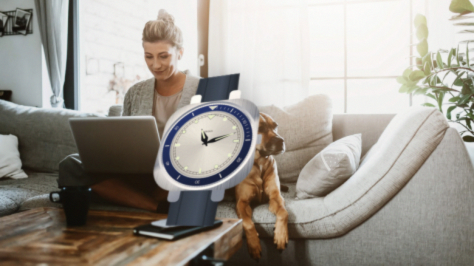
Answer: 11,12
